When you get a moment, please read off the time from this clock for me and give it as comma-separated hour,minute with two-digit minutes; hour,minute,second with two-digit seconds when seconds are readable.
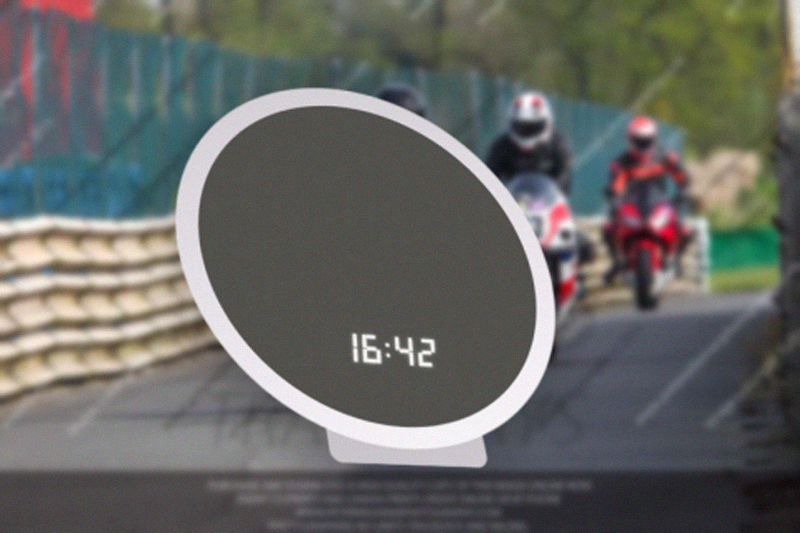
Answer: 16,42
